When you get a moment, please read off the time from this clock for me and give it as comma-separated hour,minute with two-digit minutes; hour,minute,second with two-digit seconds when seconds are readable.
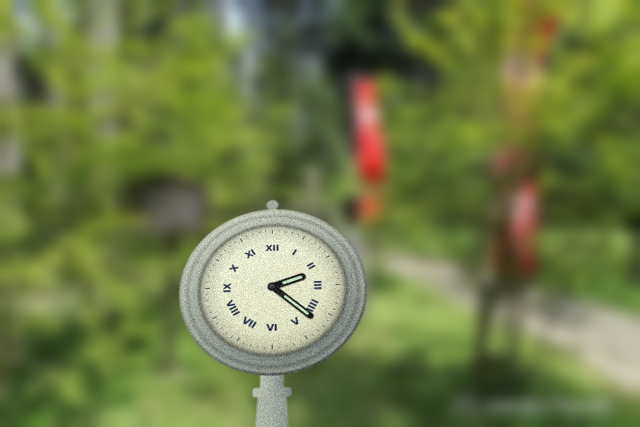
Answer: 2,22
